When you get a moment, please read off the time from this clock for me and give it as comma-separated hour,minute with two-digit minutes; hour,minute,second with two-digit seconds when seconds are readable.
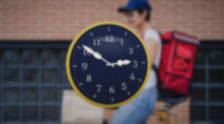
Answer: 2,51
